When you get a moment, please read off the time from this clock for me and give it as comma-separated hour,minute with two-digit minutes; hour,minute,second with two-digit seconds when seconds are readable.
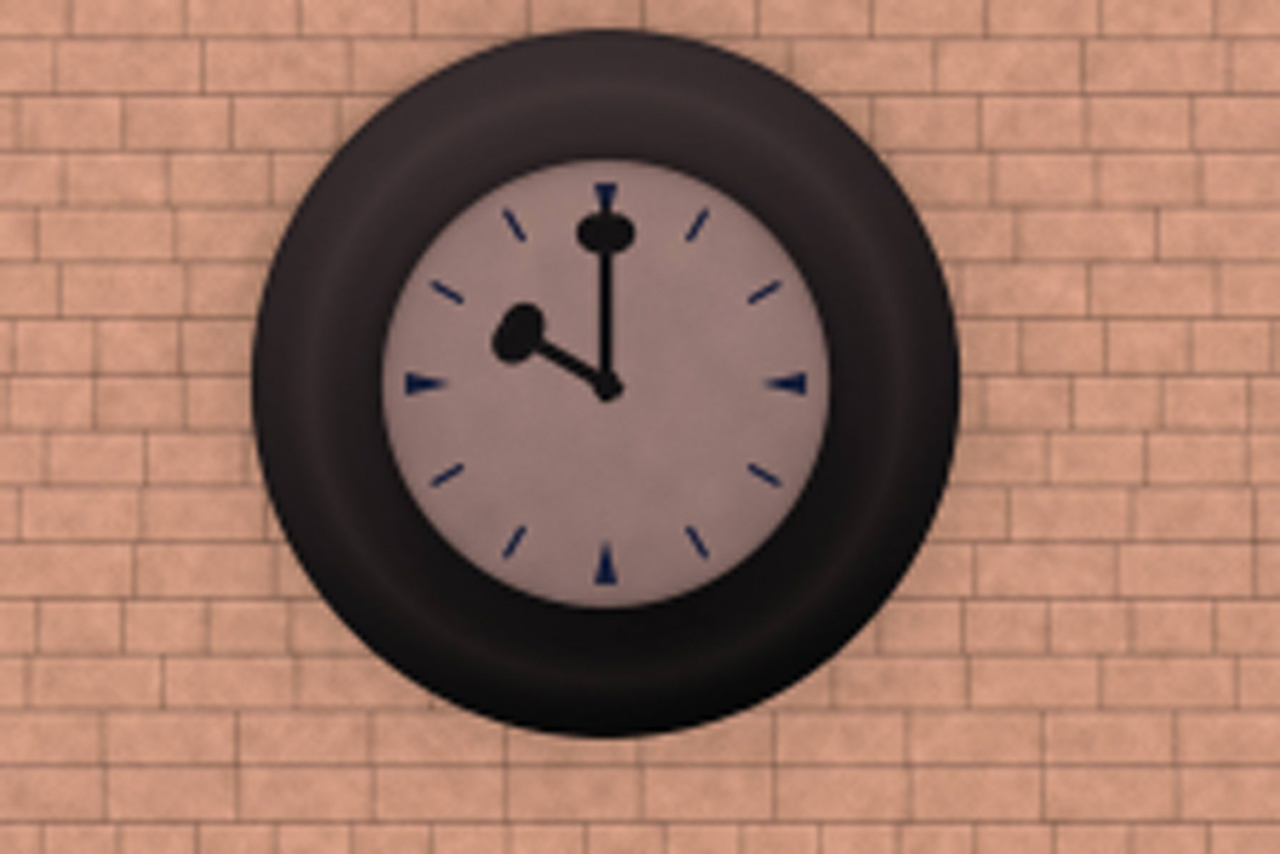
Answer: 10,00
